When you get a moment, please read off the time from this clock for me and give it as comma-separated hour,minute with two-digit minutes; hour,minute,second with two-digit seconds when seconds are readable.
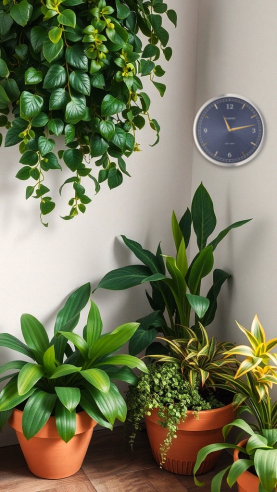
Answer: 11,13
